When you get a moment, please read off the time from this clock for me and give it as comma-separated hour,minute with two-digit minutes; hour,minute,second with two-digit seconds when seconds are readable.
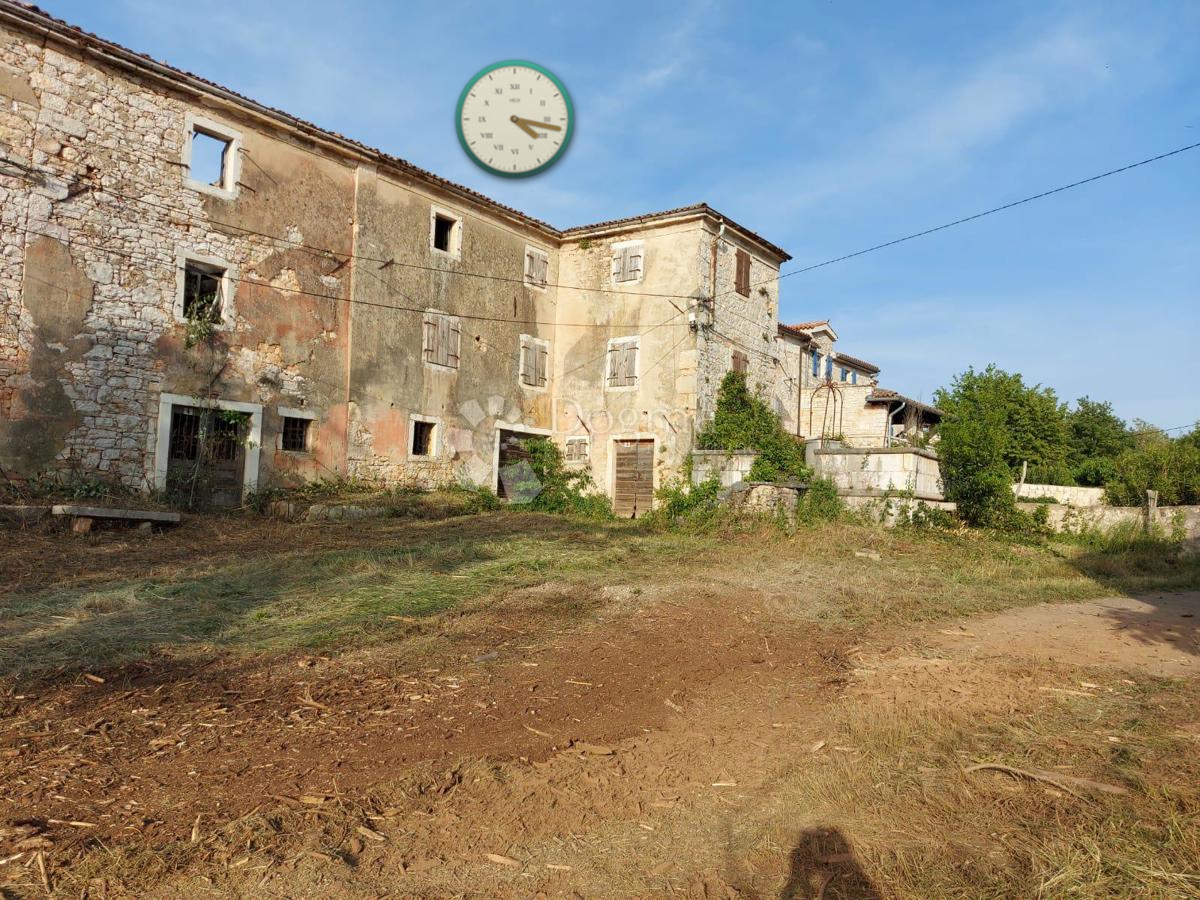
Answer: 4,17
